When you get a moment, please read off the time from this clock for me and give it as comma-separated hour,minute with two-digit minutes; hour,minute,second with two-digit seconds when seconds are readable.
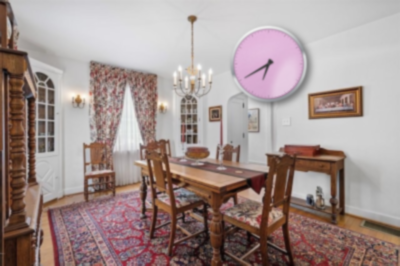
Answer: 6,40
